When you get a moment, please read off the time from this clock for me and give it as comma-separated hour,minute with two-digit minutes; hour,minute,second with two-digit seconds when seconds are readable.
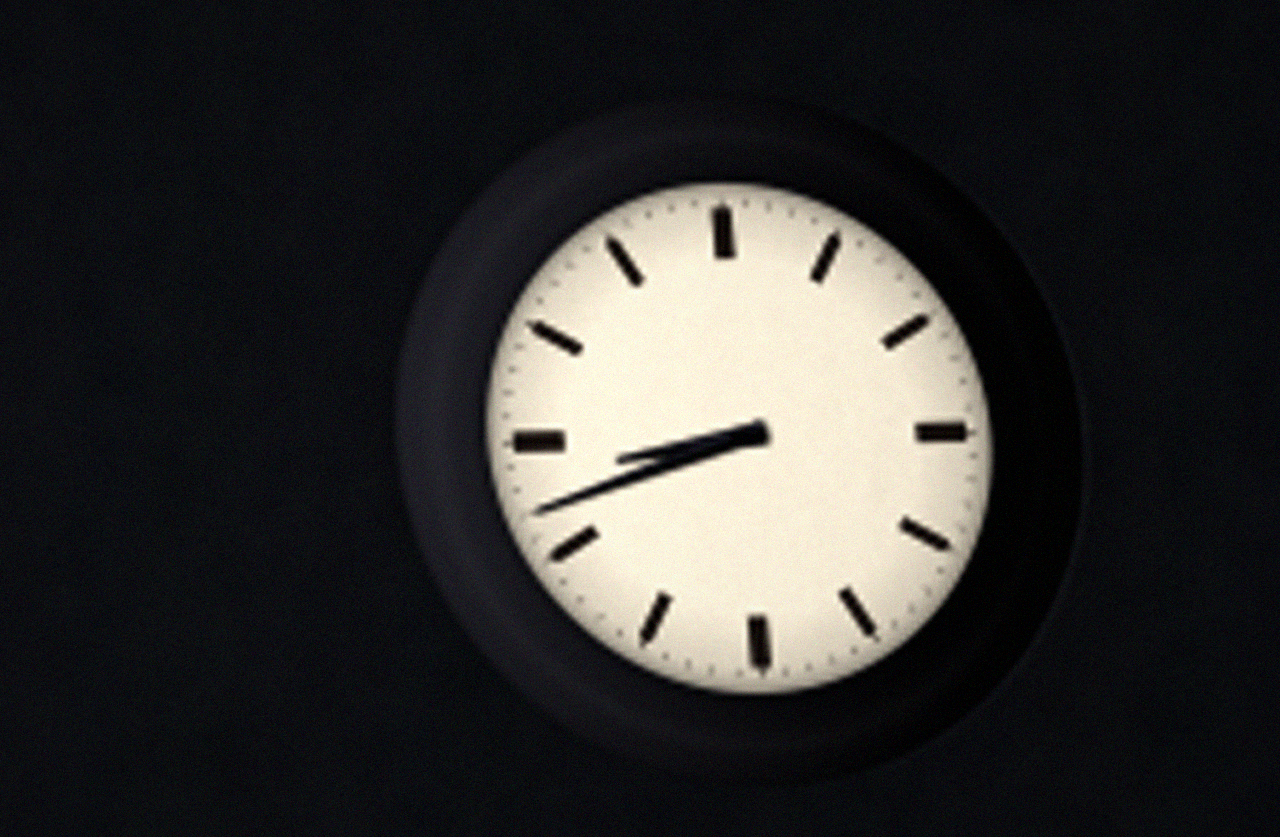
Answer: 8,42
